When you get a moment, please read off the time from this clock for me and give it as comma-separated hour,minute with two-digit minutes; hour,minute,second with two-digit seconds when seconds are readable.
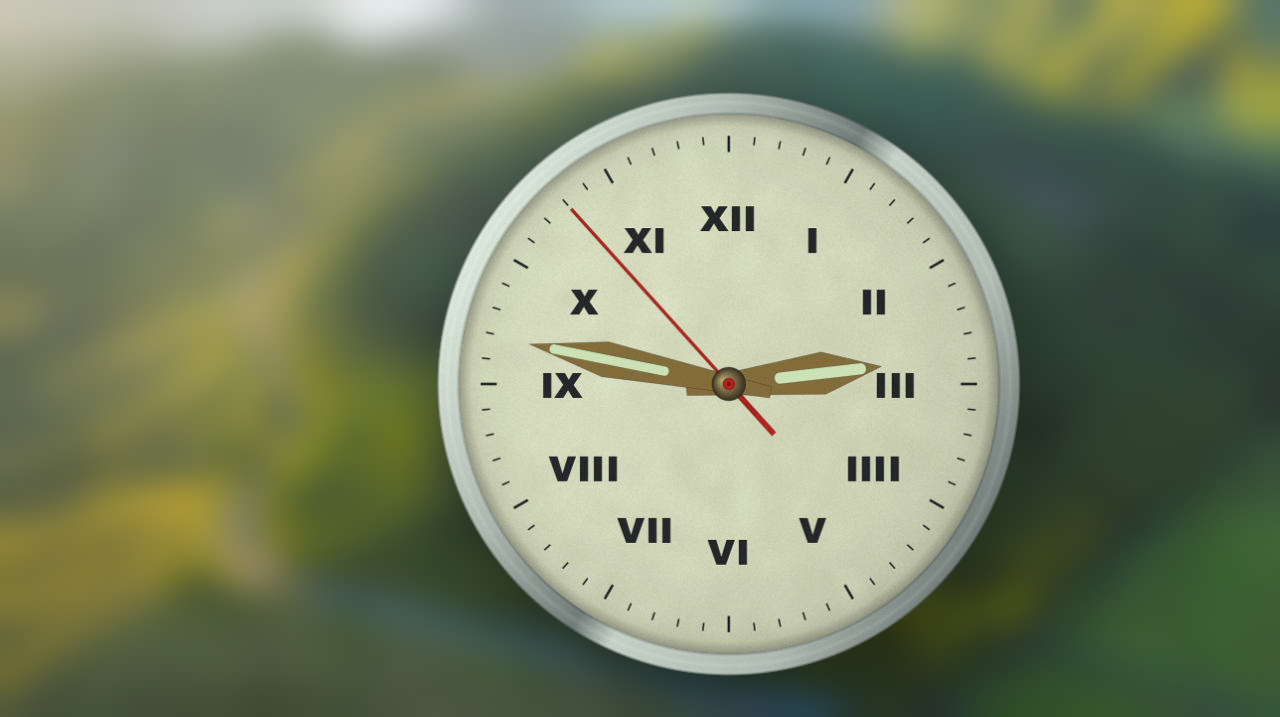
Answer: 2,46,53
